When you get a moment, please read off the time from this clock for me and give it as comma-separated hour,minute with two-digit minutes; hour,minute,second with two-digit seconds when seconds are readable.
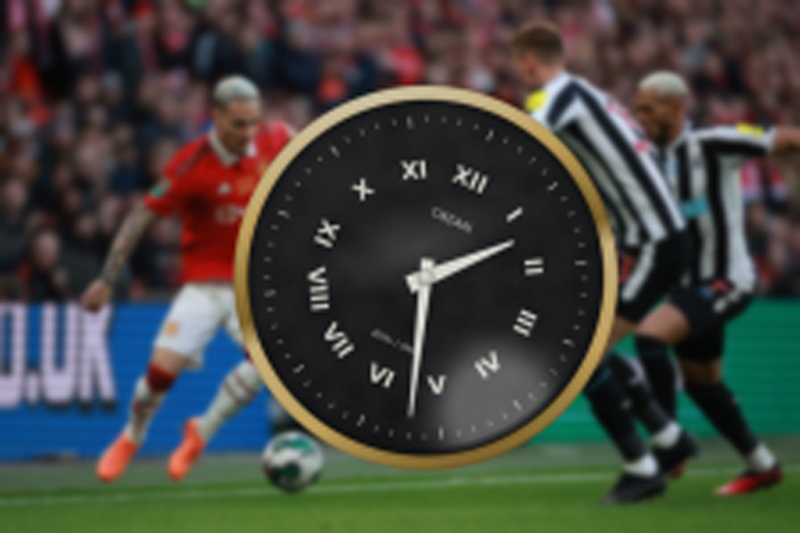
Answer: 1,27
